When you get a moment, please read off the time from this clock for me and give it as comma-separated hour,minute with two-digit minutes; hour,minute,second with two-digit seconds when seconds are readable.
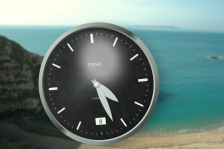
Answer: 4,27
